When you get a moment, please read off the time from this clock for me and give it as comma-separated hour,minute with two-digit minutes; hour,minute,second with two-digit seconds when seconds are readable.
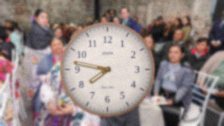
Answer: 7,47
